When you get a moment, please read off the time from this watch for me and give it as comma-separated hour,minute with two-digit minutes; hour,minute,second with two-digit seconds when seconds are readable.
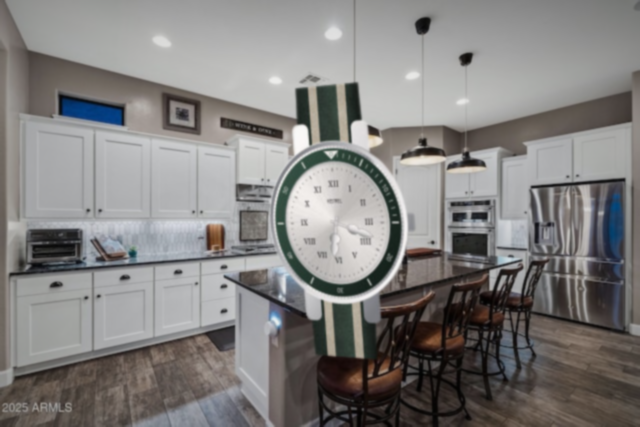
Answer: 6,18
